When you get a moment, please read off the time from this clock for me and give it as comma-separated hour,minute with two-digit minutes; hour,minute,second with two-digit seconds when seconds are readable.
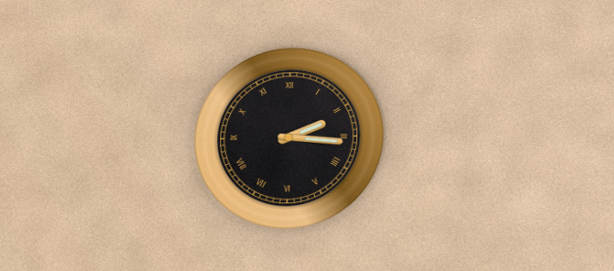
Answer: 2,16
